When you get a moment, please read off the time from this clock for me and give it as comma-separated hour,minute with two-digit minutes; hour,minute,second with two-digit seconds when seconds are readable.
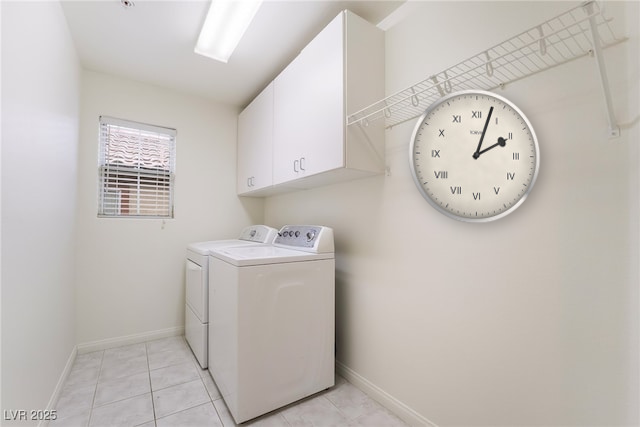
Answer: 2,03
